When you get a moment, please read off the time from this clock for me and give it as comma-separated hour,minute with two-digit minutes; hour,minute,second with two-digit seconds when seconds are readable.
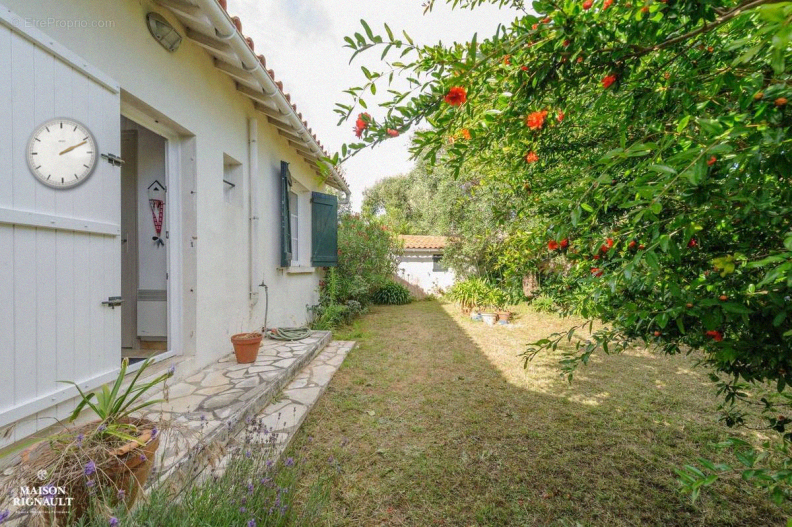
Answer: 2,11
